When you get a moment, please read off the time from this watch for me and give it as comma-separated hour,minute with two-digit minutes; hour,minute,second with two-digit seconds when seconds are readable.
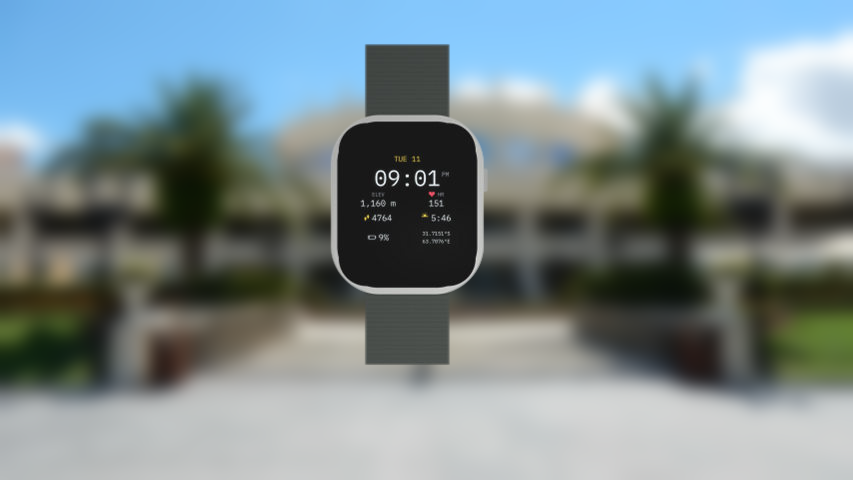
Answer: 9,01
